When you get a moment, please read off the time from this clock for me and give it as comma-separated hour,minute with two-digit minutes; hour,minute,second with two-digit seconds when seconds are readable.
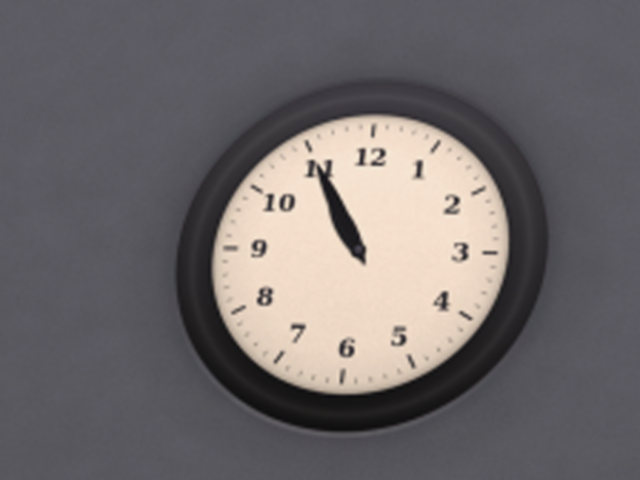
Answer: 10,55
